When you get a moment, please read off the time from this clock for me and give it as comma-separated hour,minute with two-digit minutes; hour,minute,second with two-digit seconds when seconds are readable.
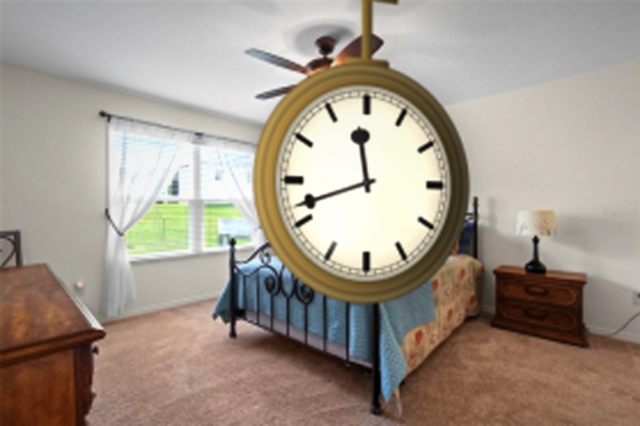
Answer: 11,42
